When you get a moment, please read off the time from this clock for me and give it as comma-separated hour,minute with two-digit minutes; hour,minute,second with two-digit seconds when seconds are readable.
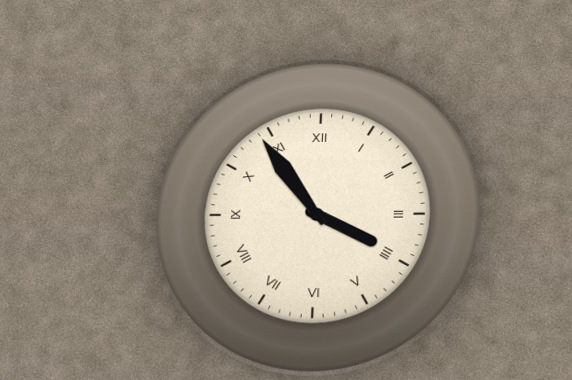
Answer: 3,54
